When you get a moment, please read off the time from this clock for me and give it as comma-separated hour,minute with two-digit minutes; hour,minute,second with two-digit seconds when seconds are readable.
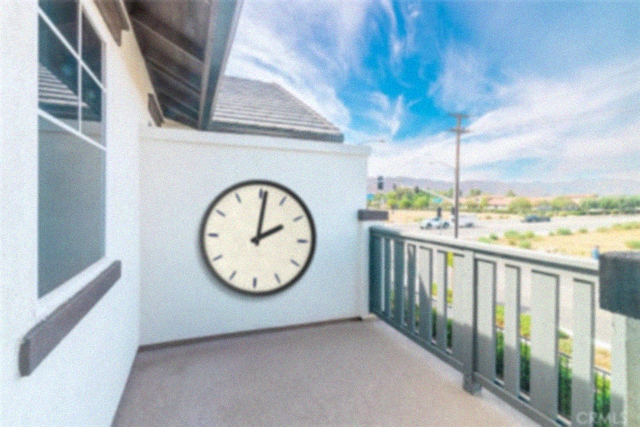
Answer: 2,01
